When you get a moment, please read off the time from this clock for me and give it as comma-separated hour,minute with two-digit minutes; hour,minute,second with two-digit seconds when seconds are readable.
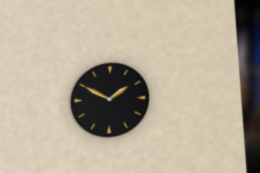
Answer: 1,50
